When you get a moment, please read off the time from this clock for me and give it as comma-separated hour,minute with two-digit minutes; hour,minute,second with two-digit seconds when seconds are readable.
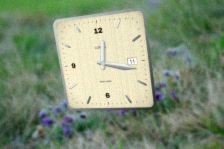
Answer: 12,17
